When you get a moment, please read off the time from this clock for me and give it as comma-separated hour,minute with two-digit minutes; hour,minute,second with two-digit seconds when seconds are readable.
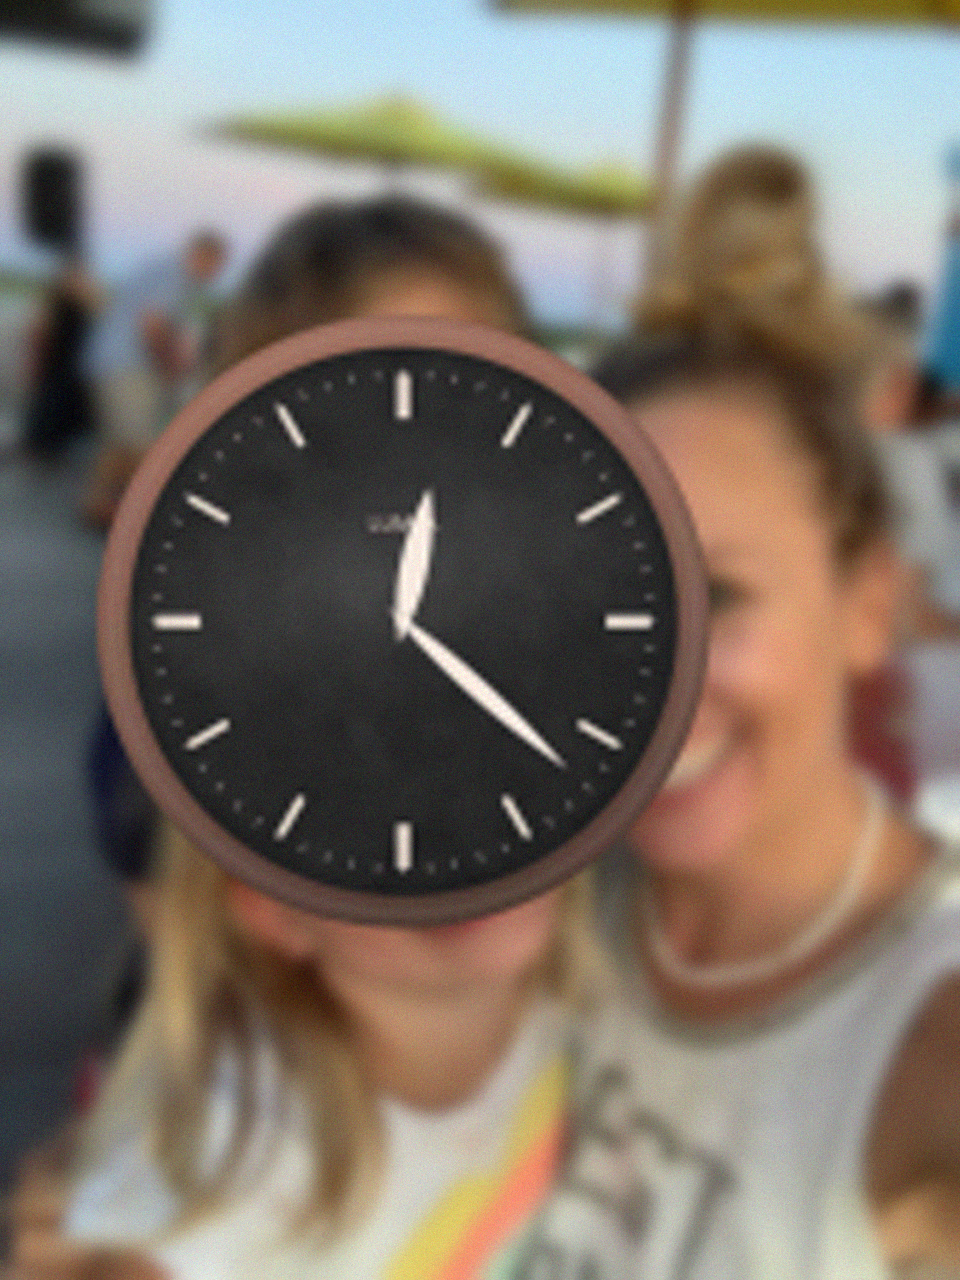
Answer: 12,22
